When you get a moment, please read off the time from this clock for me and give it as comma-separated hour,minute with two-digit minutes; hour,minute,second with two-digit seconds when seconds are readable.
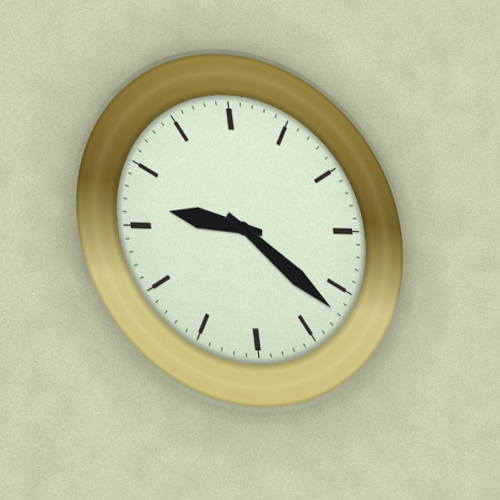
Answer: 9,22
